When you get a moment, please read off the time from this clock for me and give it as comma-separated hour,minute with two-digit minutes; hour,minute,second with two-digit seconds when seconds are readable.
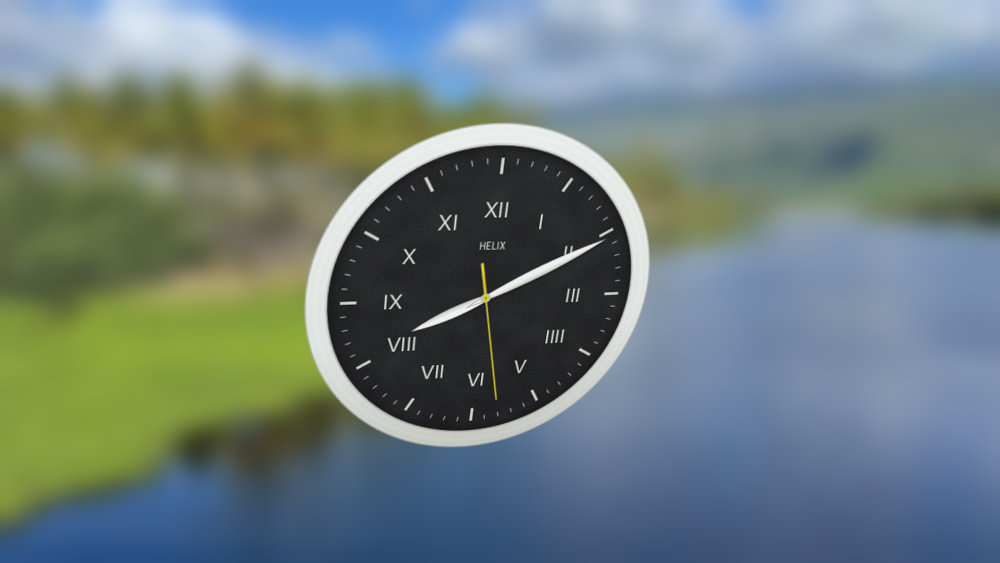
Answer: 8,10,28
